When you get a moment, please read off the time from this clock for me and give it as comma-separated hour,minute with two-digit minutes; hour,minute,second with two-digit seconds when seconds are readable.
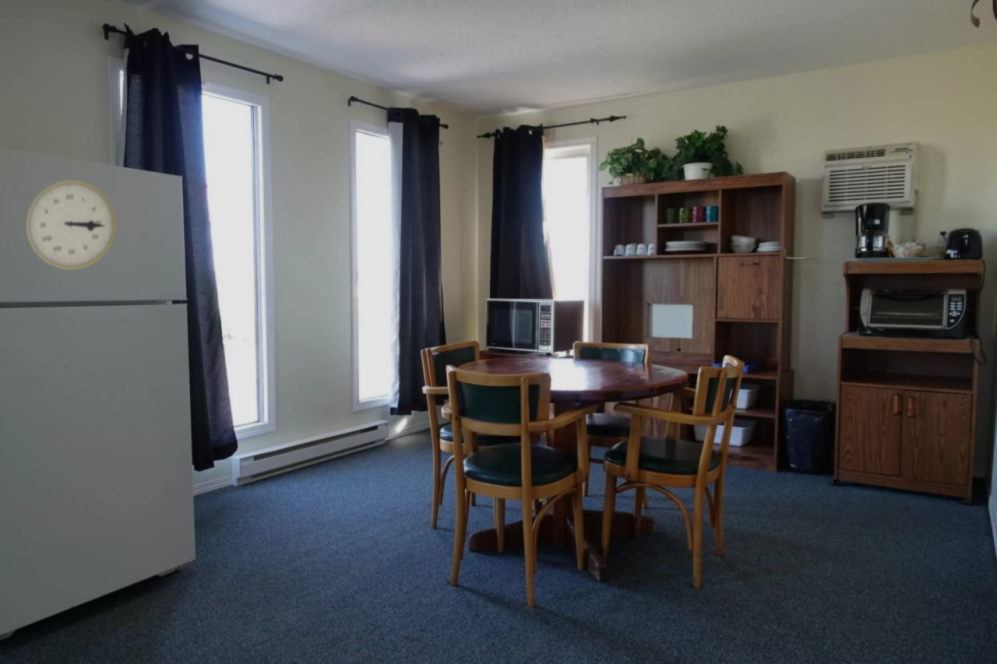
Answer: 3,16
